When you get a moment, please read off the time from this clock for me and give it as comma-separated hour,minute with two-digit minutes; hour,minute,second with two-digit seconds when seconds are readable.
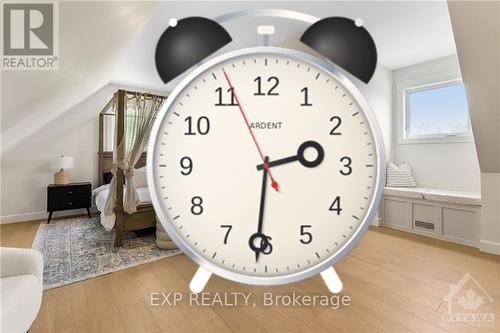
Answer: 2,30,56
